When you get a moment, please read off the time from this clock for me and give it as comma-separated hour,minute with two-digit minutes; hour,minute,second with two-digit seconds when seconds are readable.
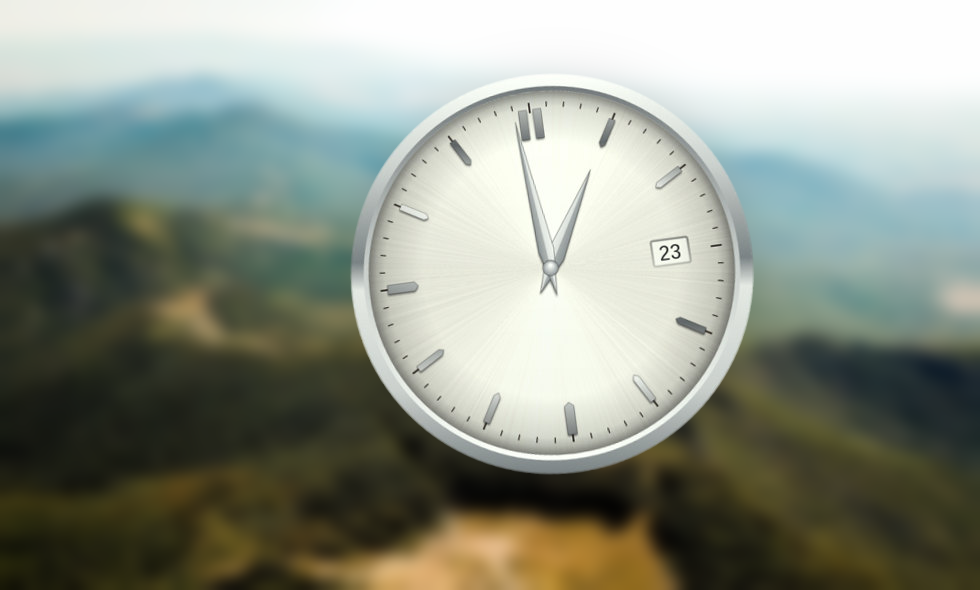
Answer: 12,59
